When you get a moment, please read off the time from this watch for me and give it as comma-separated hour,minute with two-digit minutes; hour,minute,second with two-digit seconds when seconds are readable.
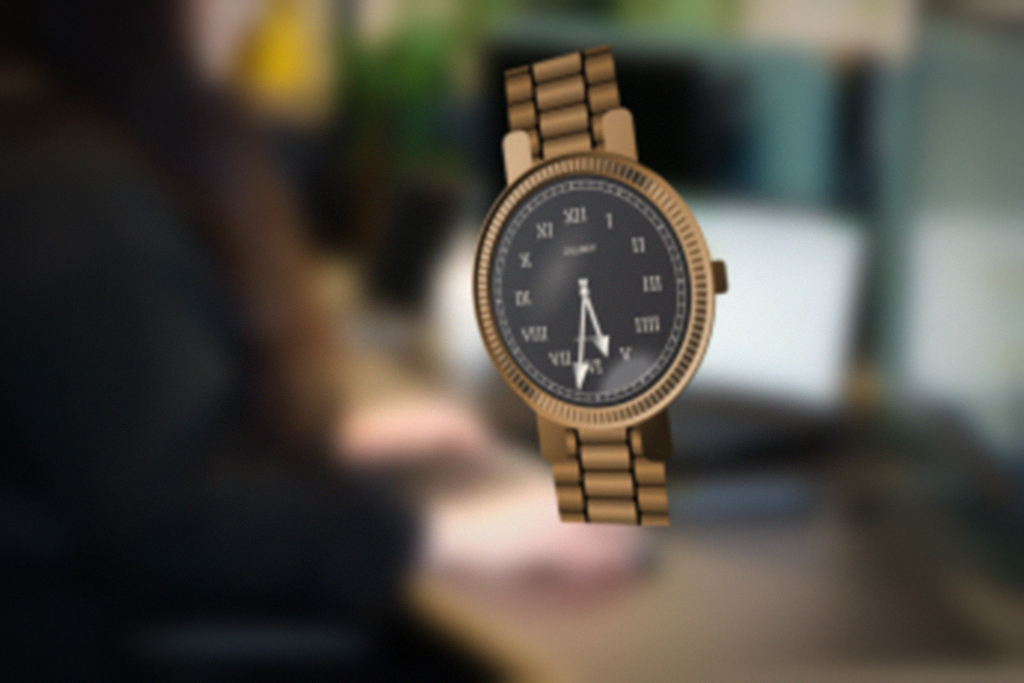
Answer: 5,32
